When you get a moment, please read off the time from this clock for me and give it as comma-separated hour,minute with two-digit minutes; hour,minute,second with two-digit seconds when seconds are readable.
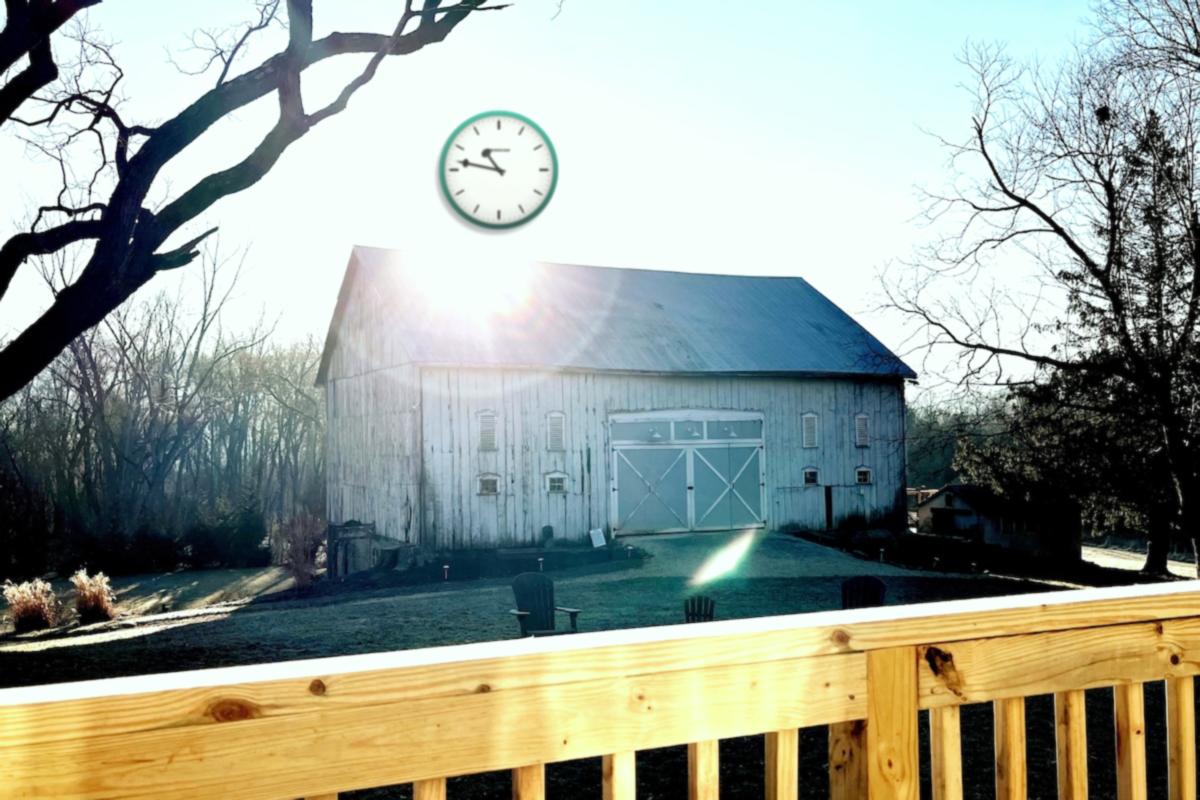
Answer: 10,47
